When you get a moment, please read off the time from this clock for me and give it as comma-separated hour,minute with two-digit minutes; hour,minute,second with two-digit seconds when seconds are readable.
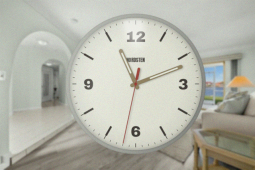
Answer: 11,11,32
